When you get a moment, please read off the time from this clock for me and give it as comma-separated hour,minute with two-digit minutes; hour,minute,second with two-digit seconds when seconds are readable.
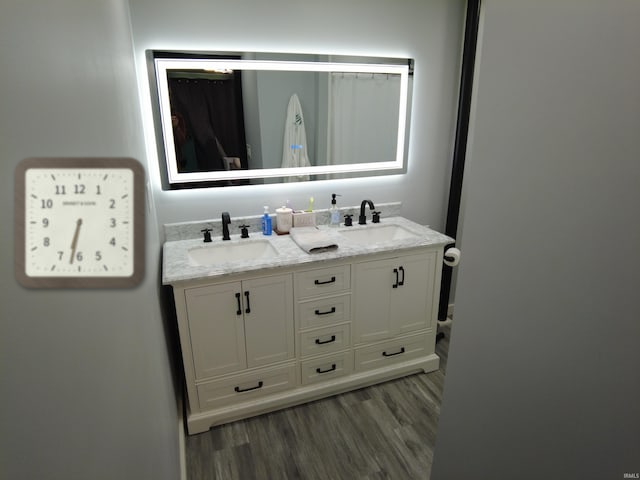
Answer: 6,32
